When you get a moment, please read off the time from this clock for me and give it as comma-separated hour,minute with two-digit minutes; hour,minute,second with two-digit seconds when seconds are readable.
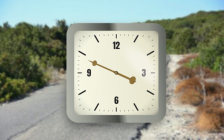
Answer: 3,49
